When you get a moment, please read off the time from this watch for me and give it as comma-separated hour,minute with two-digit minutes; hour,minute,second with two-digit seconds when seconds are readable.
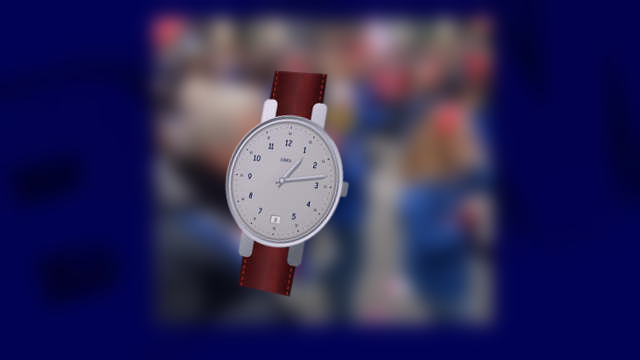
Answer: 1,13
